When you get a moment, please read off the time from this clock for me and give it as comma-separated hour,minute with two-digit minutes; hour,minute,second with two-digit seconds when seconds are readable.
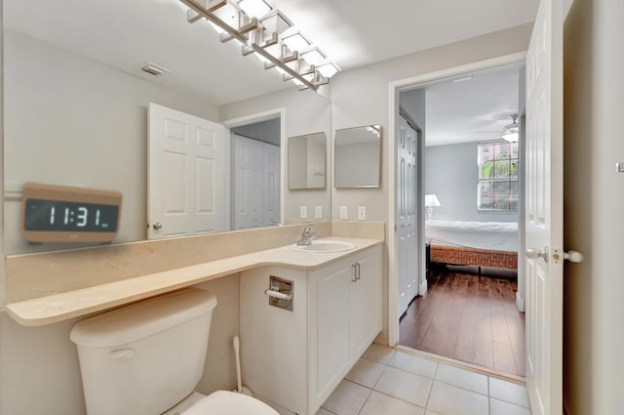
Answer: 11,31
